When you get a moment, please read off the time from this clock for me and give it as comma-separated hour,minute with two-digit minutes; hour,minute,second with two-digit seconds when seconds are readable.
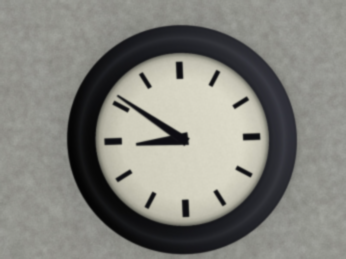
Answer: 8,51
